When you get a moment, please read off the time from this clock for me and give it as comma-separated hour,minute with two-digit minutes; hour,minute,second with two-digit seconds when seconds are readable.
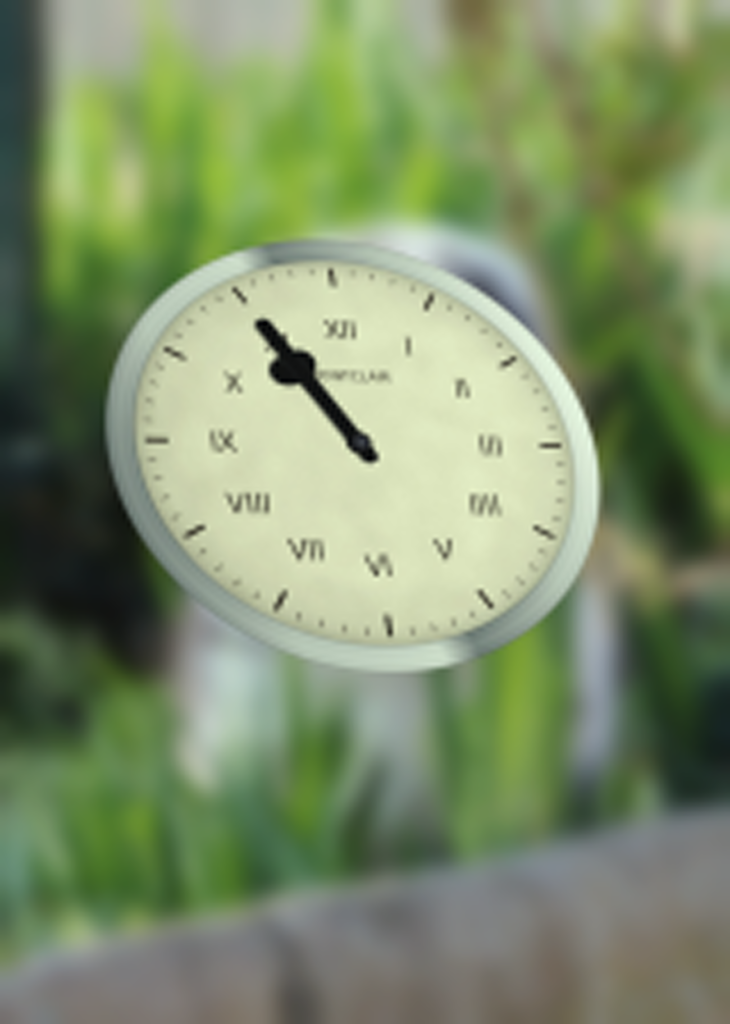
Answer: 10,55
